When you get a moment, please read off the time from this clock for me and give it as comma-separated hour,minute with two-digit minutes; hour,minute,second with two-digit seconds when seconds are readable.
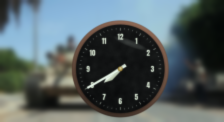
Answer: 7,40
